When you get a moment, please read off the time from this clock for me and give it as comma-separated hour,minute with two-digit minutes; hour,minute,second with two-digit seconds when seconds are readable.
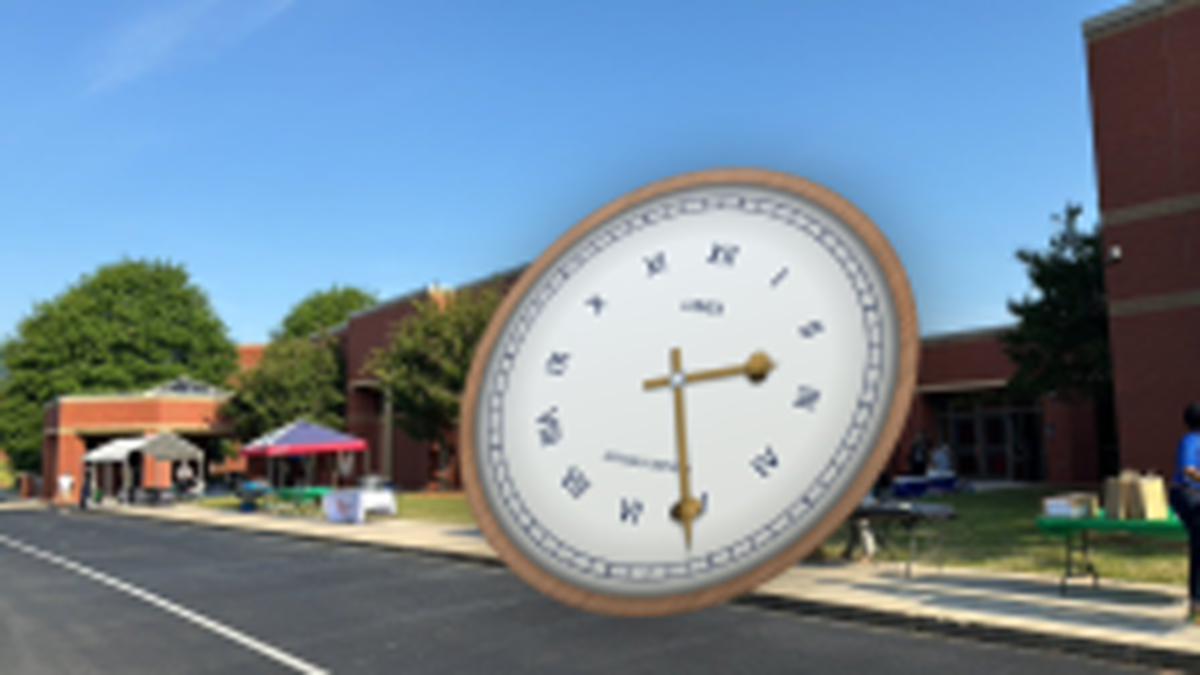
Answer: 2,26
